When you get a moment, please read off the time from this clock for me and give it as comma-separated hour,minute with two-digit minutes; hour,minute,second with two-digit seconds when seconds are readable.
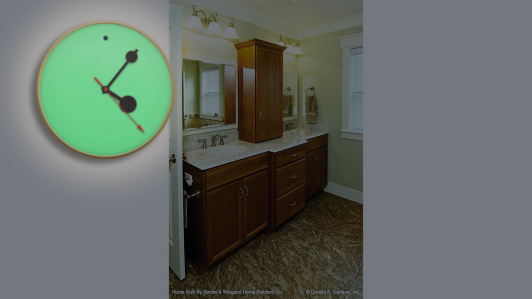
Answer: 4,06,23
